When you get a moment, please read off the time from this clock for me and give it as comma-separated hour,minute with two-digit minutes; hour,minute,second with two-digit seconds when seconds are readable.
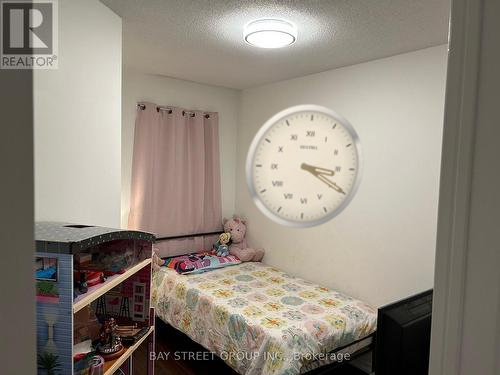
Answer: 3,20
